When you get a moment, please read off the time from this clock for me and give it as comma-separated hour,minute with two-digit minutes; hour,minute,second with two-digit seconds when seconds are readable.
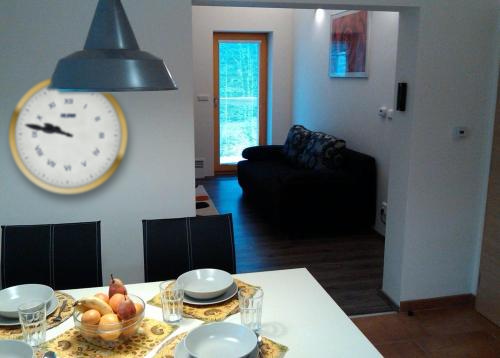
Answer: 9,47
